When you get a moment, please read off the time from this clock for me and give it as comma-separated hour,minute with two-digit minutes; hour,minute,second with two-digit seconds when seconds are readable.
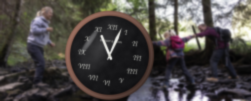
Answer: 11,03
